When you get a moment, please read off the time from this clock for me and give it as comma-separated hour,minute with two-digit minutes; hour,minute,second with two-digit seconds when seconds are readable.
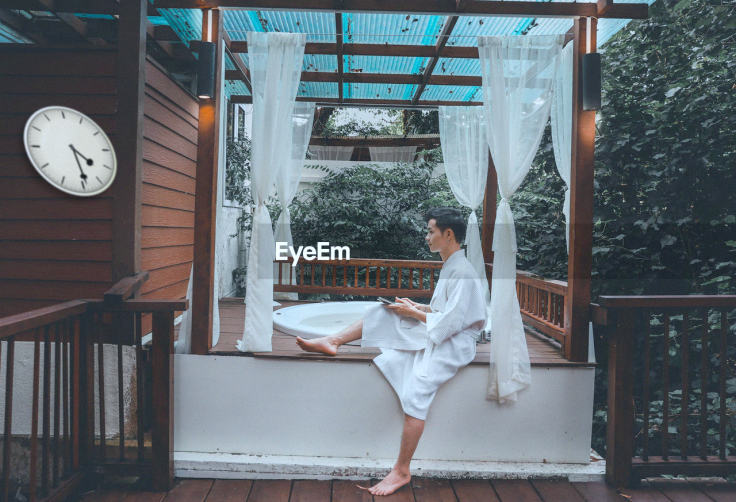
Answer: 4,29
